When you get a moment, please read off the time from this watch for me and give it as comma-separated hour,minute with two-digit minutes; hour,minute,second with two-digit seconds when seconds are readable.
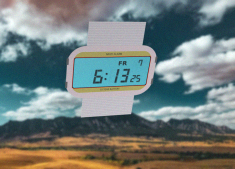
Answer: 6,13,25
